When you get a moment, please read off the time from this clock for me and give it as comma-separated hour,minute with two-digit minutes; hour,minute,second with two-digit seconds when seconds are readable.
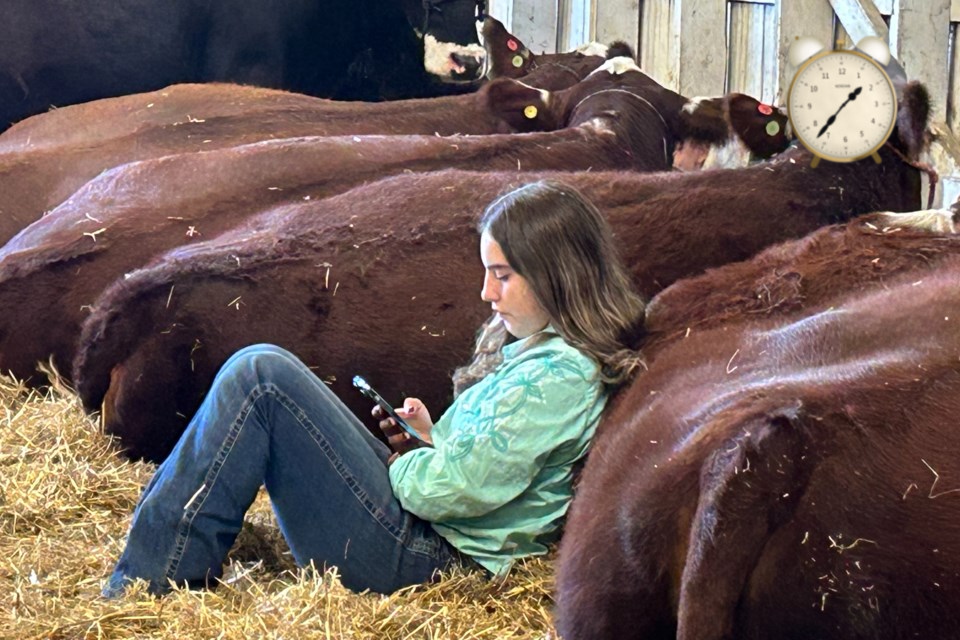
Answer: 1,37
